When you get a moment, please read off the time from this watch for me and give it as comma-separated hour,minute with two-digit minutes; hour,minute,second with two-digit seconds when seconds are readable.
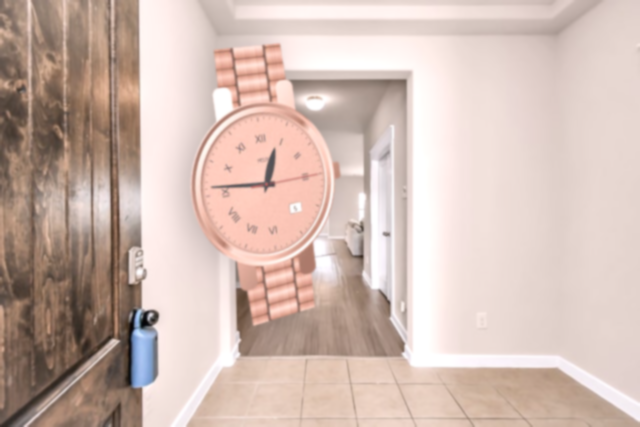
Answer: 12,46,15
